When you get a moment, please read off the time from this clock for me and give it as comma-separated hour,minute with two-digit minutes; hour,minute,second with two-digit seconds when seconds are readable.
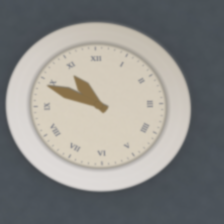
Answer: 10,49
